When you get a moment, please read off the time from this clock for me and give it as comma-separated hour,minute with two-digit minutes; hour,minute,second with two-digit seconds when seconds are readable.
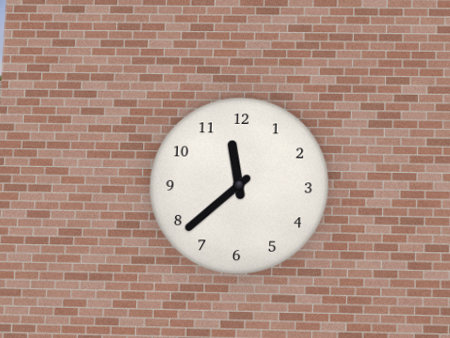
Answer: 11,38
